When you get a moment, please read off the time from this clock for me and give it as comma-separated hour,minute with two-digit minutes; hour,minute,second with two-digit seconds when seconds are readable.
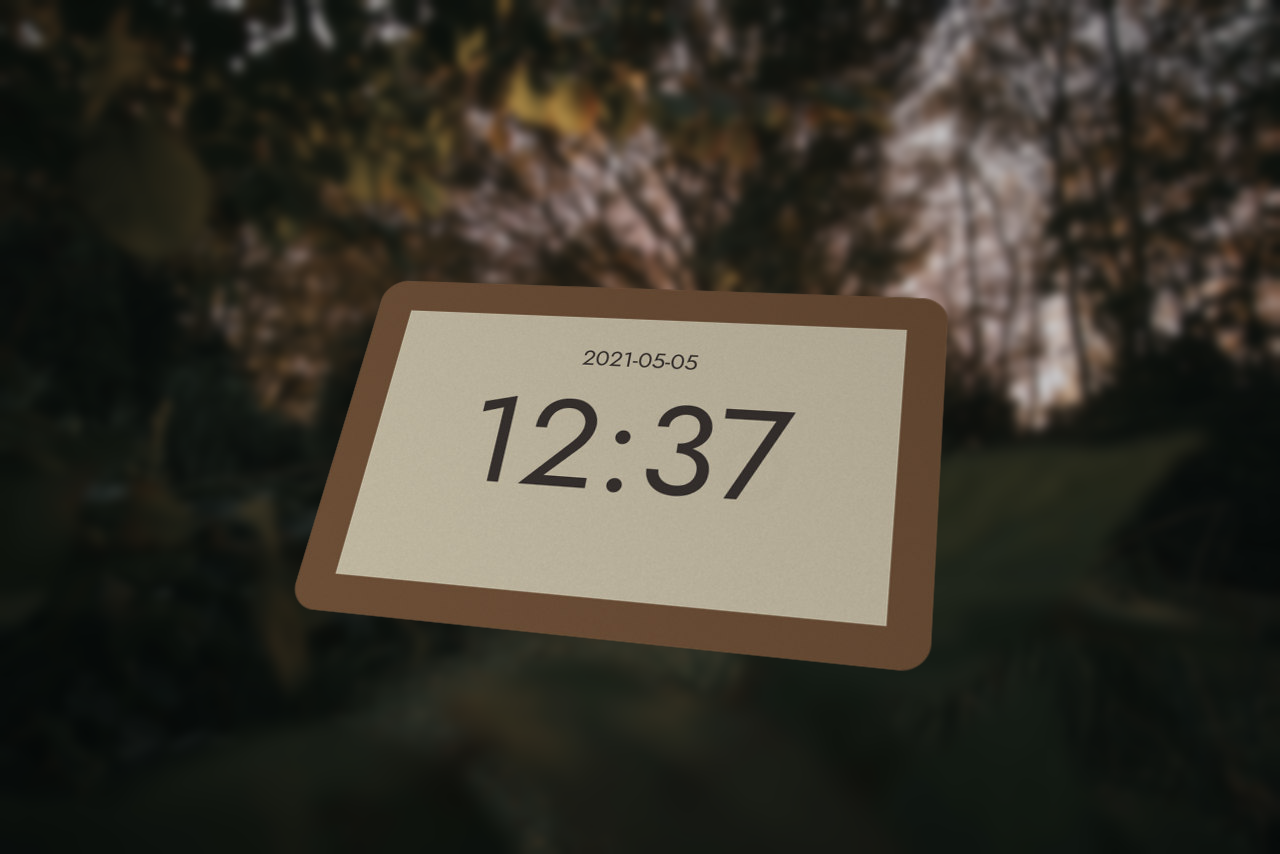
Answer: 12,37
